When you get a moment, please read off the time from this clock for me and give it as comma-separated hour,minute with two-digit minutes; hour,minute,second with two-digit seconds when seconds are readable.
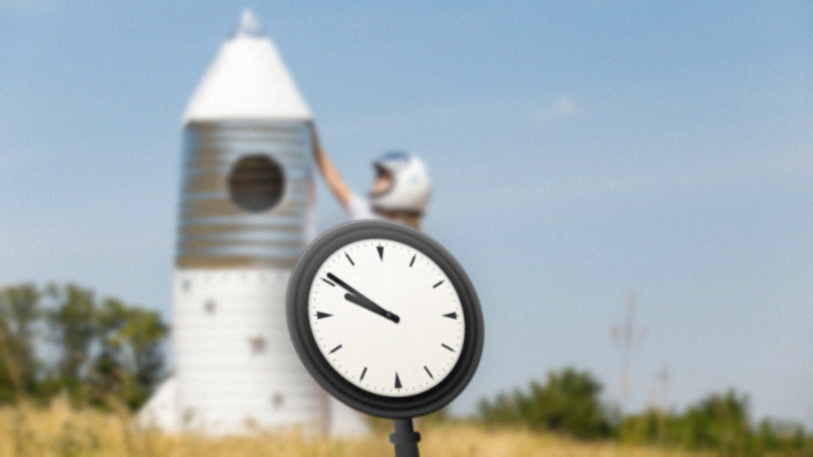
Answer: 9,51
